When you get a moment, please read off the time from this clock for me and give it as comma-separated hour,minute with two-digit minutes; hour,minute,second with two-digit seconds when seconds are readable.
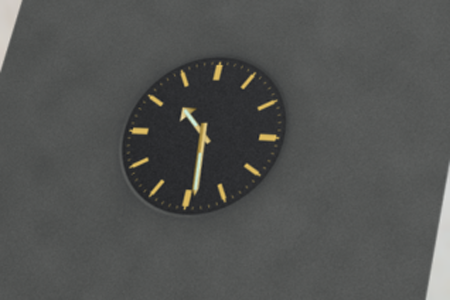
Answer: 10,29
